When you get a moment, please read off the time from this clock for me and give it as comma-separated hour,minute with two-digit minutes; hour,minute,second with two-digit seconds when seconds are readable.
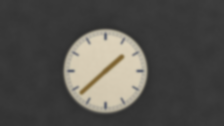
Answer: 1,38
